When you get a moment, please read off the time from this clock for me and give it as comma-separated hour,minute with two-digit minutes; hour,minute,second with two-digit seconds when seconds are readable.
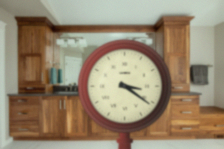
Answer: 3,21
